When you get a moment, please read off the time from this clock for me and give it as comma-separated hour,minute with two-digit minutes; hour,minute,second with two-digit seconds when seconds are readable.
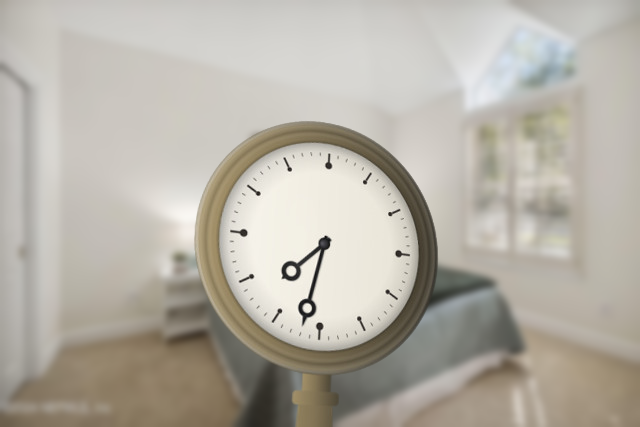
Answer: 7,32
